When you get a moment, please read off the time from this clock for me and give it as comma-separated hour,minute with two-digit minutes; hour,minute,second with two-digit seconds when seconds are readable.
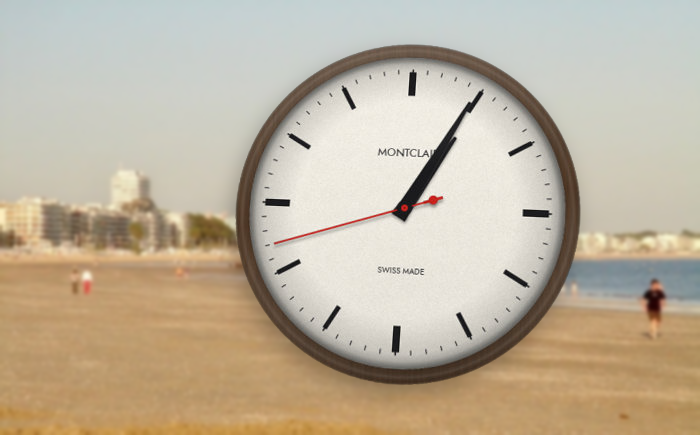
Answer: 1,04,42
